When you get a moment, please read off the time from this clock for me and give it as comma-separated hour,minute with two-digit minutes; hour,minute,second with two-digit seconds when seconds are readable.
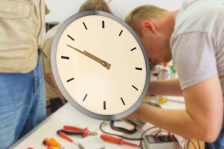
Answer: 9,48
